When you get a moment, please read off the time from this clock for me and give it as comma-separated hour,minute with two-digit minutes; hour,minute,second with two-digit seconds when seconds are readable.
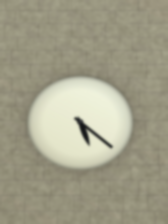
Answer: 5,22
